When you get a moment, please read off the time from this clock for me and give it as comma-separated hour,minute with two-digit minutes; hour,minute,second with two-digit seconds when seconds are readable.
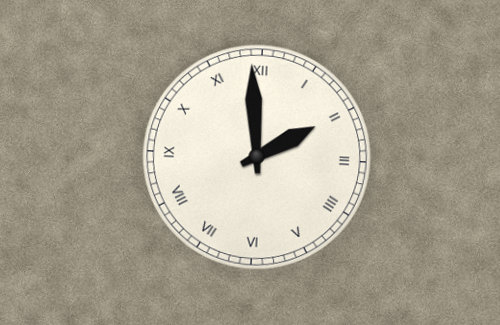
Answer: 1,59
